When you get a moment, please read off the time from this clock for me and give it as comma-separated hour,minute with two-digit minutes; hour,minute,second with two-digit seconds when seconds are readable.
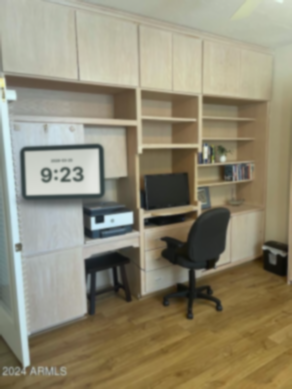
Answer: 9,23
